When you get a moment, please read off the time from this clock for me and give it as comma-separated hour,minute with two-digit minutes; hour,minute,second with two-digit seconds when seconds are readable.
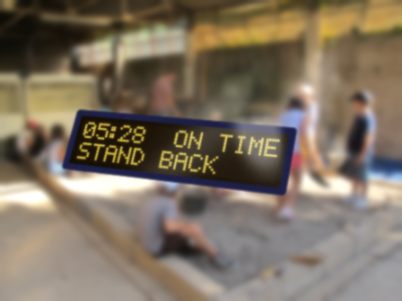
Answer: 5,28
